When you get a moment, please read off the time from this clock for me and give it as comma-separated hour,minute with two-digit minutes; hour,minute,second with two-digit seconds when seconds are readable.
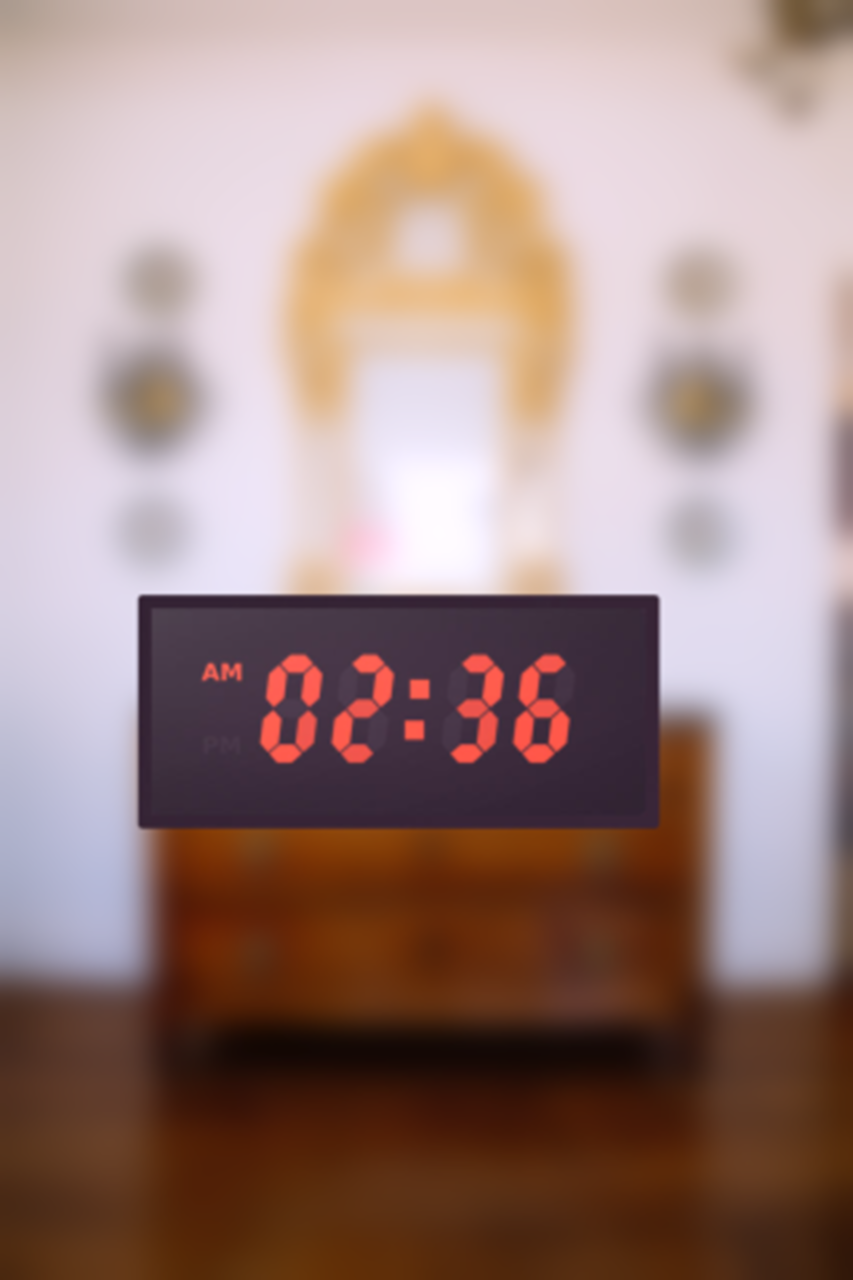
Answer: 2,36
